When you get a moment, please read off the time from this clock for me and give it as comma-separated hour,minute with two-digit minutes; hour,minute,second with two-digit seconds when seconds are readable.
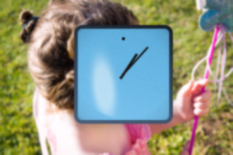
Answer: 1,07
